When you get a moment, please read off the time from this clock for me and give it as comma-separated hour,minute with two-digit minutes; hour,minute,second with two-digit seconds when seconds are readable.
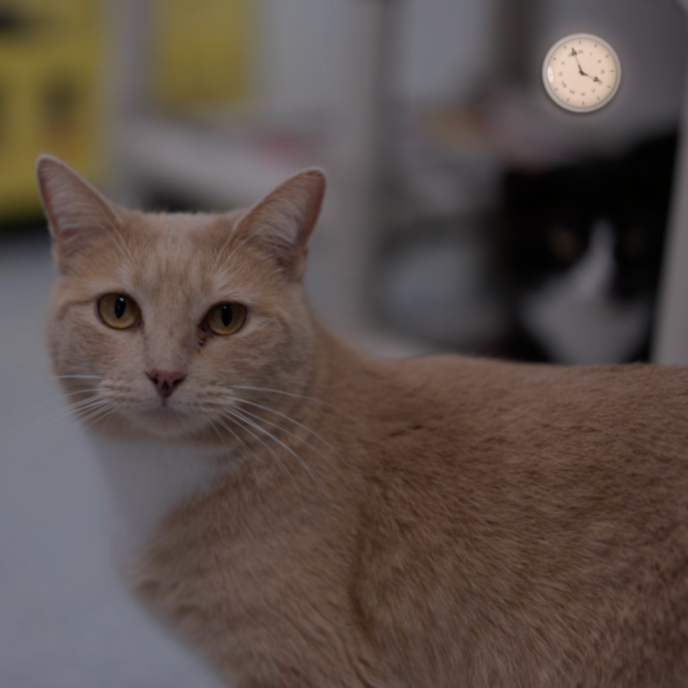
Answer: 3,57
